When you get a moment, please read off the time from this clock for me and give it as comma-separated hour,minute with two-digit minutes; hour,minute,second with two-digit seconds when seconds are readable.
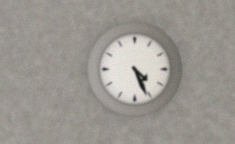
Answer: 4,26
